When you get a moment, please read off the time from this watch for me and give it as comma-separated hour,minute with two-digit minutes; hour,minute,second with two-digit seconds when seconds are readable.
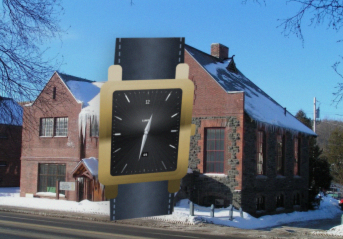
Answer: 12,32
